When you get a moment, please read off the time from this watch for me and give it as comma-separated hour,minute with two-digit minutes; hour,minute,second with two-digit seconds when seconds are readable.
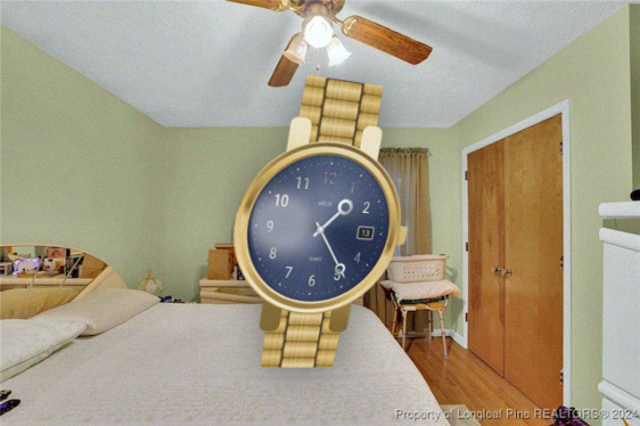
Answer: 1,24
